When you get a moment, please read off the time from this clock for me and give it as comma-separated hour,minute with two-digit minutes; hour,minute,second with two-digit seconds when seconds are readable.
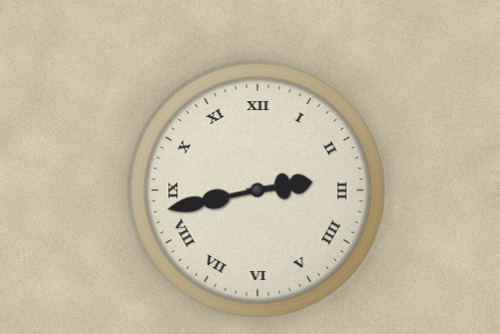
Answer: 2,43
